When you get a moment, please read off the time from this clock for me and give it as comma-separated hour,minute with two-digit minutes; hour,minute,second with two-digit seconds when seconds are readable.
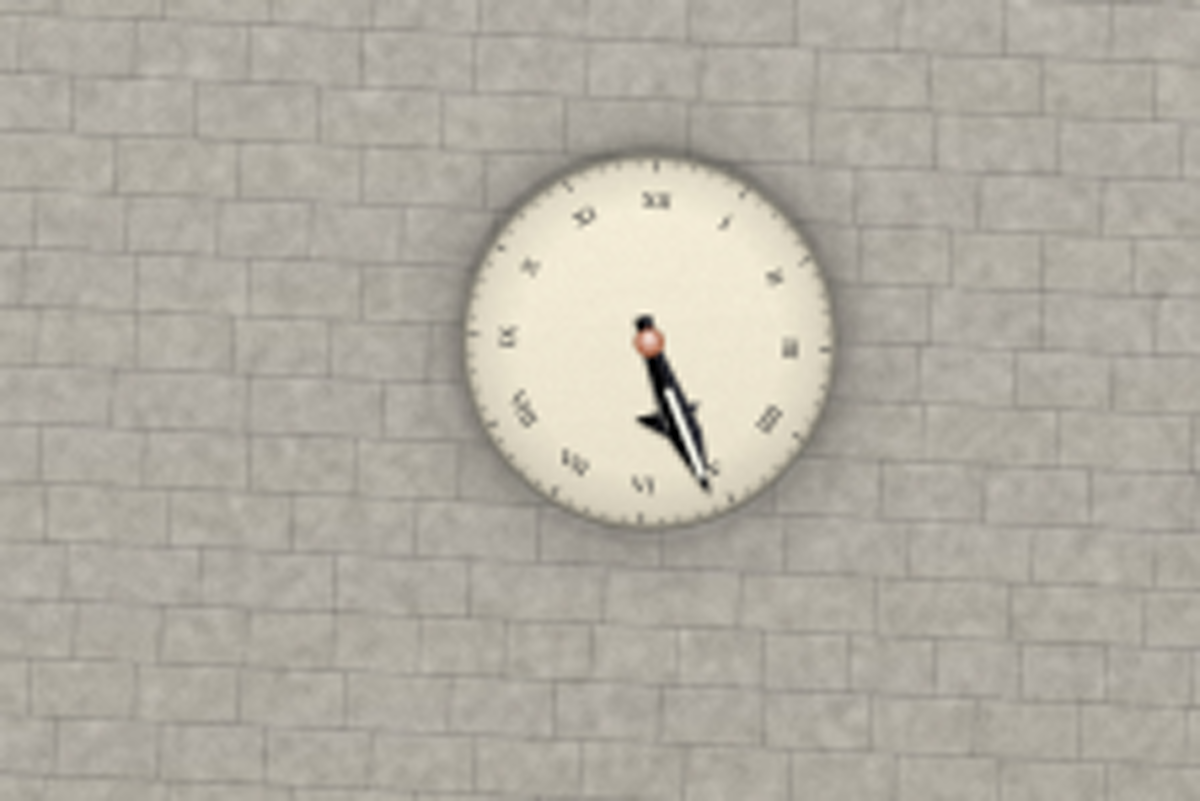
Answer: 5,26
